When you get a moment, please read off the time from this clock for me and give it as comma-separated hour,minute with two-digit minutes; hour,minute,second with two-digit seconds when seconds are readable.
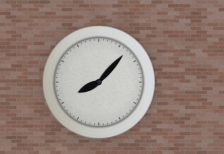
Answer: 8,07
